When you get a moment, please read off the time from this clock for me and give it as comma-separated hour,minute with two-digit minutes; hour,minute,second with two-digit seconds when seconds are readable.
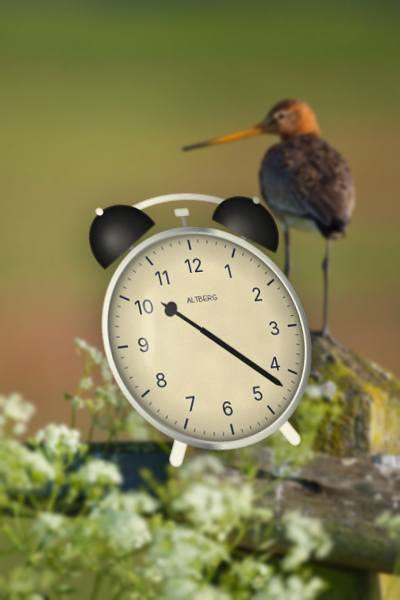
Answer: 10,22
